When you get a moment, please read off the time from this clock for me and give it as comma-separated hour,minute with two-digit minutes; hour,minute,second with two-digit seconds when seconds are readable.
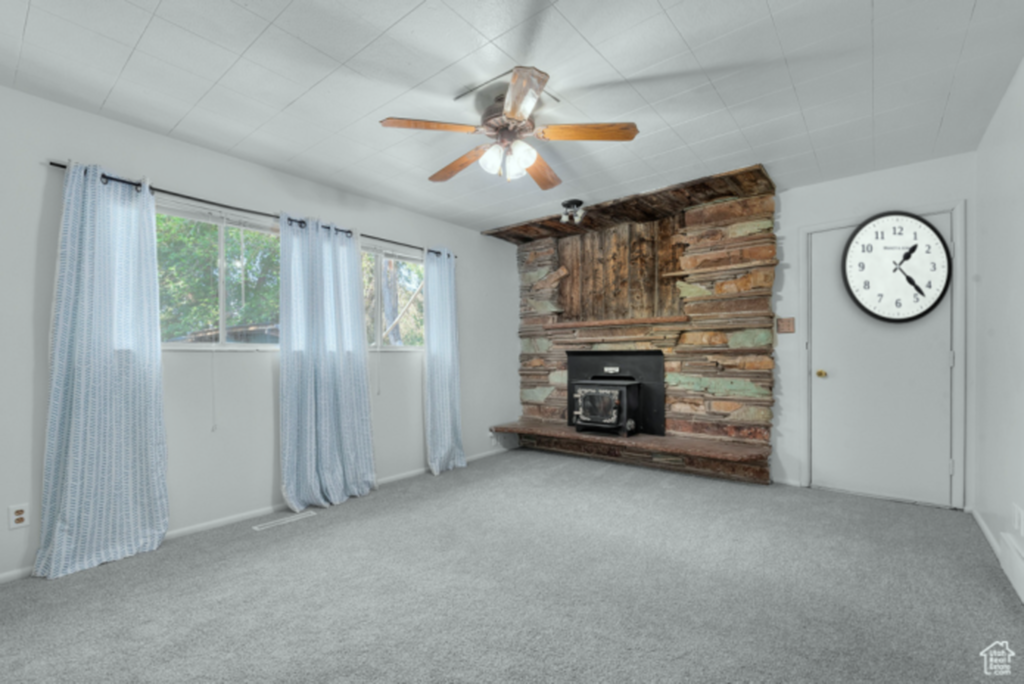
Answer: 1,23
